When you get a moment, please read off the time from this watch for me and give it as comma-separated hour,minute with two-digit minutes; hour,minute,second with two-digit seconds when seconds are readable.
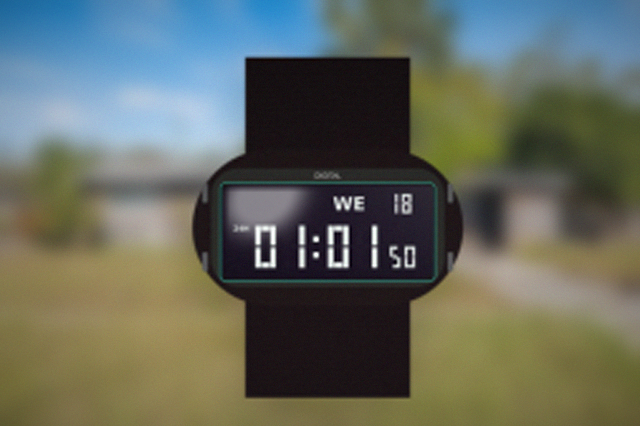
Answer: 1,01,50
